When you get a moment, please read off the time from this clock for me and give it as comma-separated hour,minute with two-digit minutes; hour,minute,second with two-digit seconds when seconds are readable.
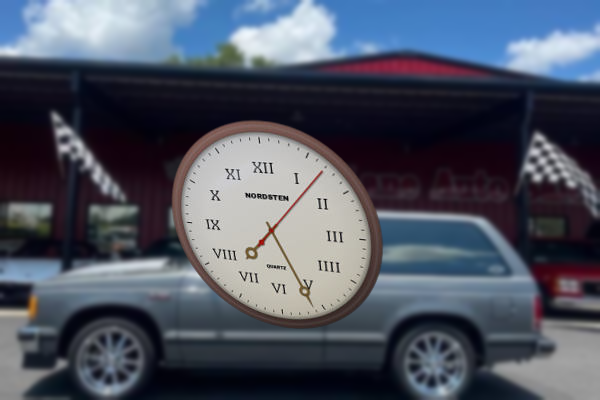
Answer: 7,26,07
